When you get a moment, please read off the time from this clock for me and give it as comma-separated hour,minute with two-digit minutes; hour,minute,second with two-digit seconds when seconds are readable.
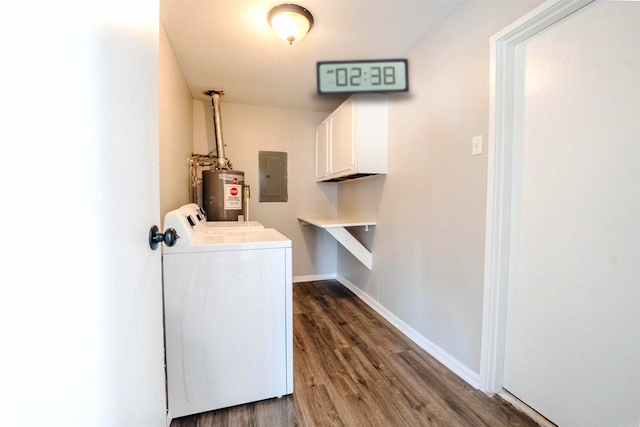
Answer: 2,38
